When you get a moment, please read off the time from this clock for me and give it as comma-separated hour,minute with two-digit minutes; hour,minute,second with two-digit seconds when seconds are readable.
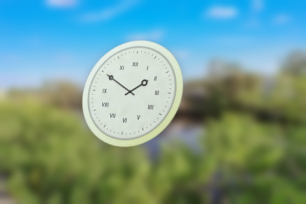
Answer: 1,50
